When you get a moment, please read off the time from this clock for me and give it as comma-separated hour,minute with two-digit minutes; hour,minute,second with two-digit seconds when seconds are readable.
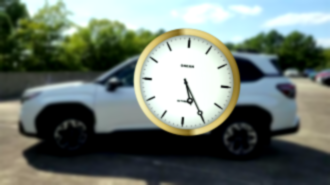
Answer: 5,25
